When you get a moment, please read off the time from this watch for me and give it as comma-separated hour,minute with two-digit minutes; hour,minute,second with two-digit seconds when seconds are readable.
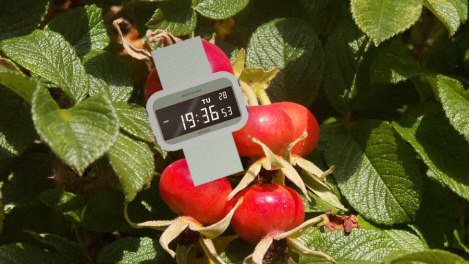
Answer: 19,36,53
